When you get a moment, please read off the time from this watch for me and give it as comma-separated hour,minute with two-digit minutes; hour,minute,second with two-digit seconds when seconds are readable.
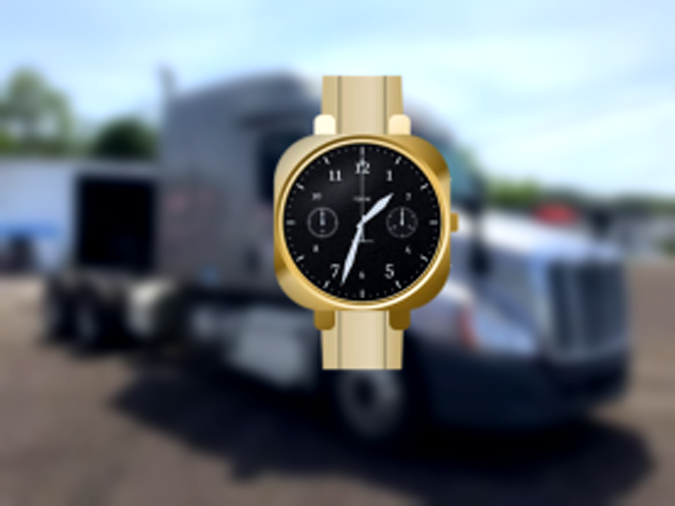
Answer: 1,33
